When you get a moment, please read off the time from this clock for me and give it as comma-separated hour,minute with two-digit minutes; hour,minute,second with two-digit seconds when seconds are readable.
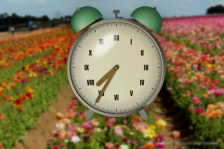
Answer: 7,35
